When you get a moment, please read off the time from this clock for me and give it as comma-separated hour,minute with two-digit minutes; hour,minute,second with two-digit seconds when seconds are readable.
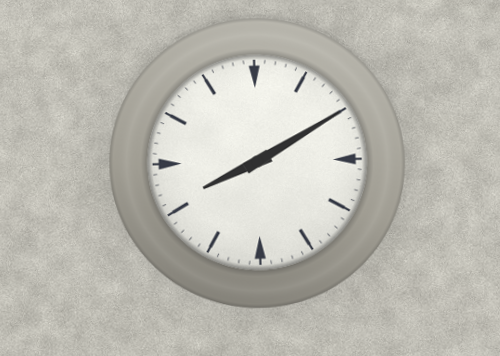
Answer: 8,10
